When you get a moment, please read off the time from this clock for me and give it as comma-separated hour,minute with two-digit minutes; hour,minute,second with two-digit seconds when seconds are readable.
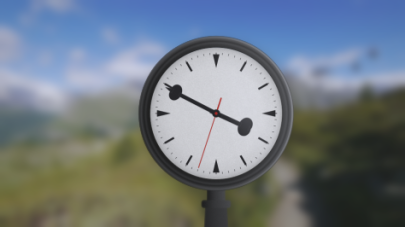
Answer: 3,49,33
